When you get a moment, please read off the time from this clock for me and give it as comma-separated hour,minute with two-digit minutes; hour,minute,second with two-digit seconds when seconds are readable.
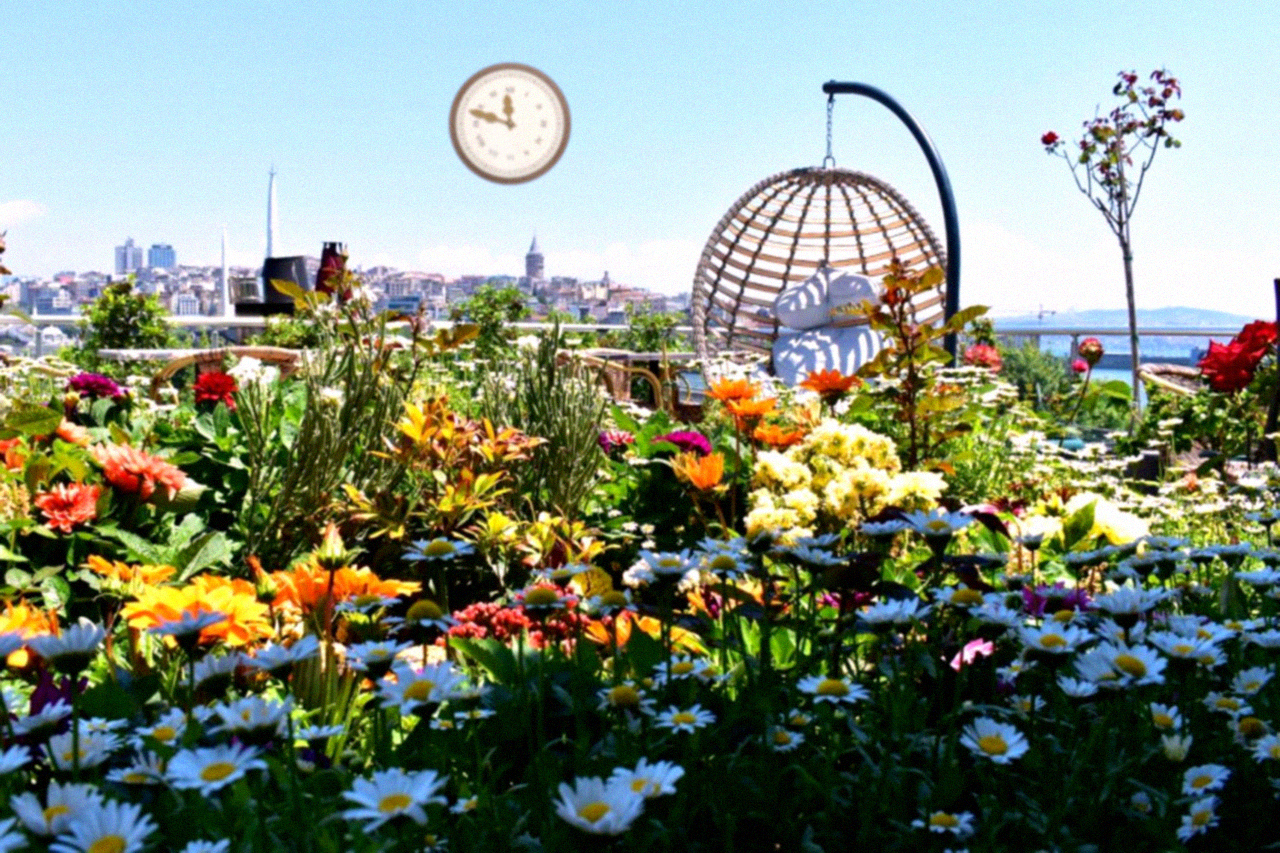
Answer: 11,48
